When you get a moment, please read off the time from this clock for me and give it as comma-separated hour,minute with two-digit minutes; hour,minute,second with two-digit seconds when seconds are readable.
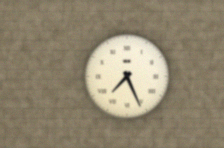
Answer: 7,26
